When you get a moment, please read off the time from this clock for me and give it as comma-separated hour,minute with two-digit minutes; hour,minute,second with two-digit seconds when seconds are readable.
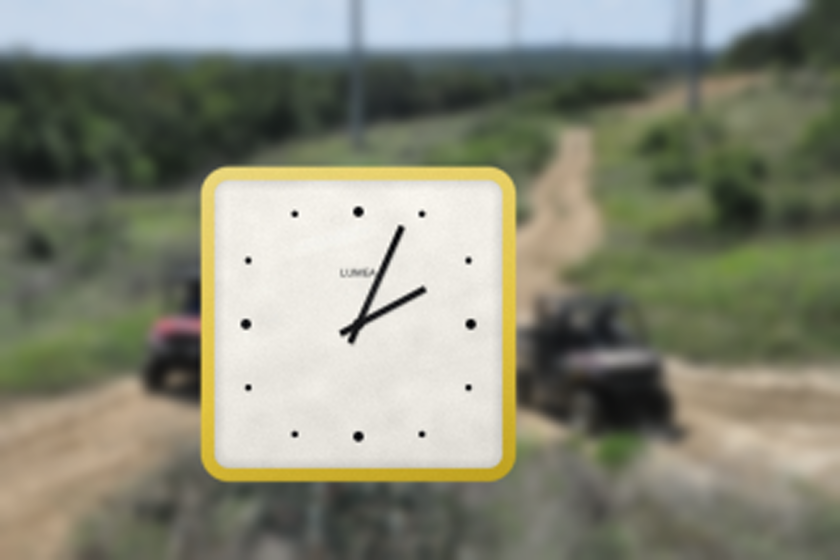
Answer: 2,04
